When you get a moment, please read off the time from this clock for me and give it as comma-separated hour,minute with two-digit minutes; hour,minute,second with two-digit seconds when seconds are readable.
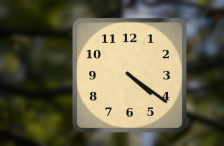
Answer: 4,21
